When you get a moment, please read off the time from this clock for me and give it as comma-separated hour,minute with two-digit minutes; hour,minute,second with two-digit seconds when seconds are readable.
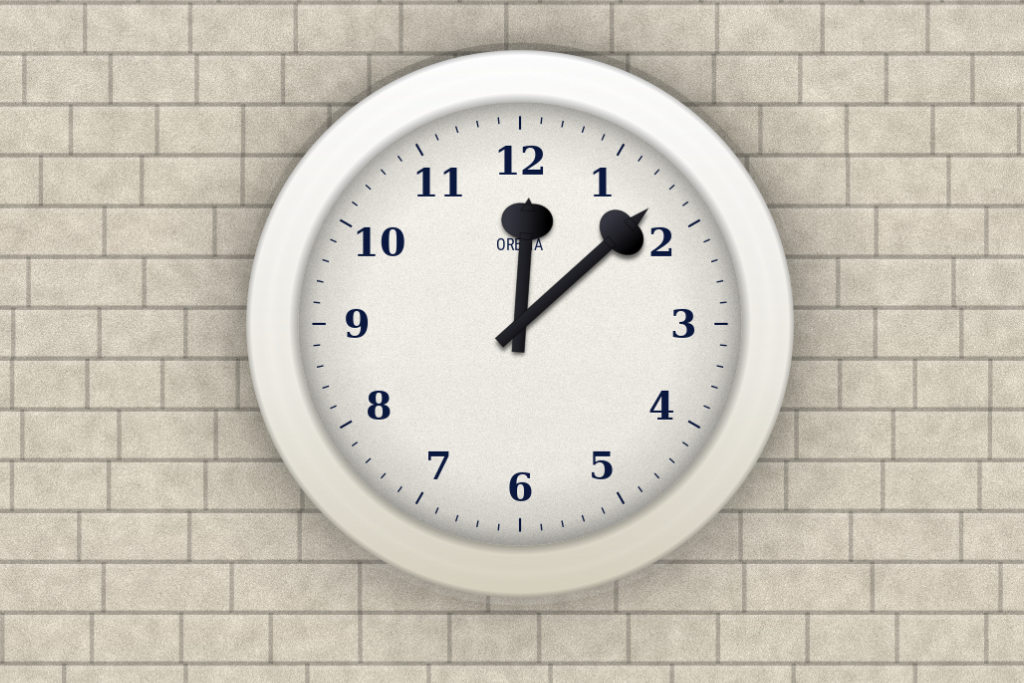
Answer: 12,08
